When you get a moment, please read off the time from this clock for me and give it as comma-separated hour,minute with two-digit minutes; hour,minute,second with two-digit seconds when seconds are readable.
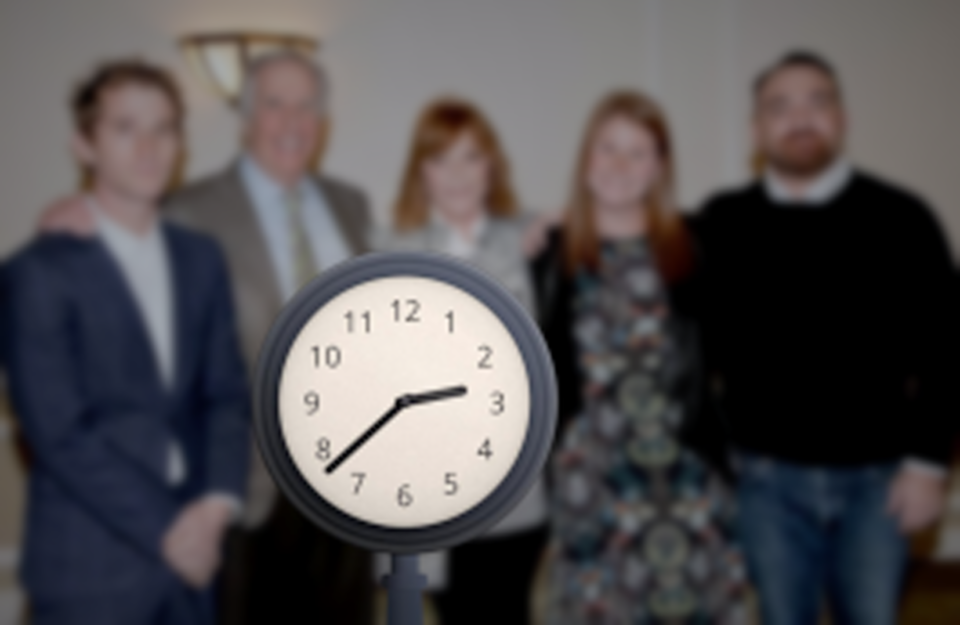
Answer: 2,38
